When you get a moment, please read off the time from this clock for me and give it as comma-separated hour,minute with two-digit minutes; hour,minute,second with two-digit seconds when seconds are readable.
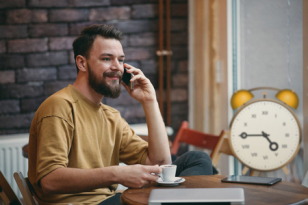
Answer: 4,45
